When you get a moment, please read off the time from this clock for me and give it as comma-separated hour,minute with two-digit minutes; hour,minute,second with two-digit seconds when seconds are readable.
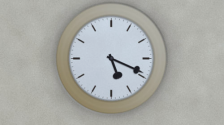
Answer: 5,19
